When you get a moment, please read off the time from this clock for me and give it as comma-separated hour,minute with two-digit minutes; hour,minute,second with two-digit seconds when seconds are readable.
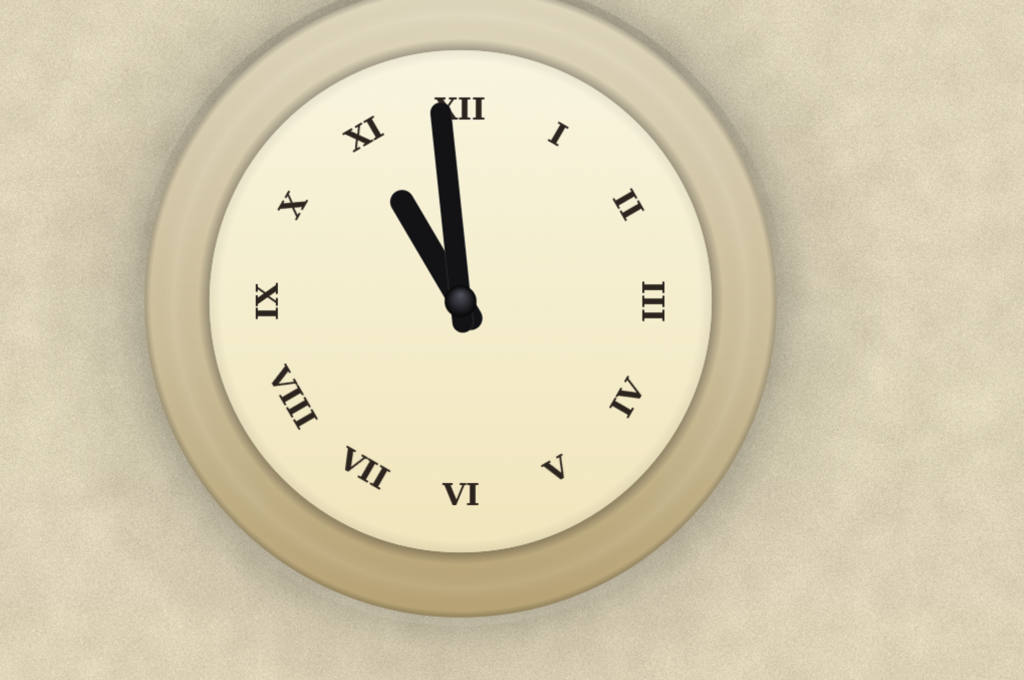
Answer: 10,59
